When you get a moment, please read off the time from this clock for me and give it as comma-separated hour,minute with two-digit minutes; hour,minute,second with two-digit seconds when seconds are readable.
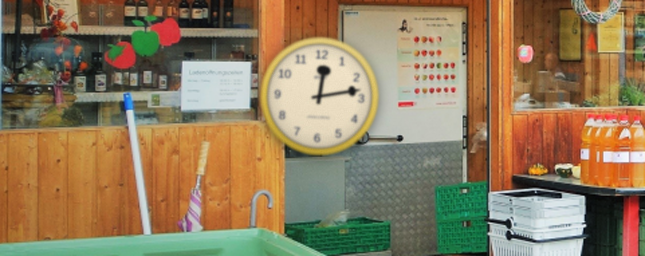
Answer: 12,13
